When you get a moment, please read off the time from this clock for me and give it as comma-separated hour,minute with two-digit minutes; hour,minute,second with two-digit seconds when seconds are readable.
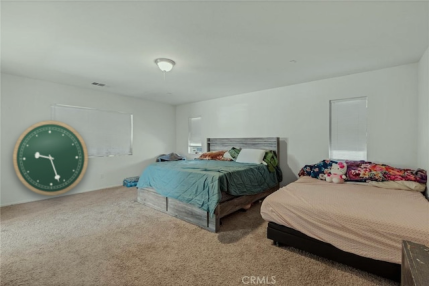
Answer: 9,27
